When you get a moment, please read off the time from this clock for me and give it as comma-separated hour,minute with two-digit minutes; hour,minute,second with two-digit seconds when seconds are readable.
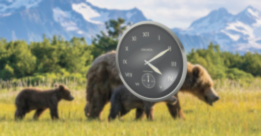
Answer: 4,10
